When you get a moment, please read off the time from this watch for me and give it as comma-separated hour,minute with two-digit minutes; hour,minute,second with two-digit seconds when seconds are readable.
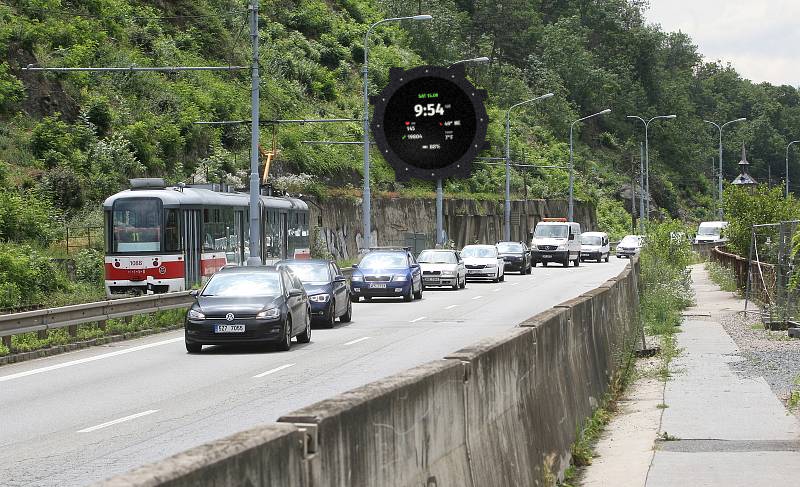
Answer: 9,54
